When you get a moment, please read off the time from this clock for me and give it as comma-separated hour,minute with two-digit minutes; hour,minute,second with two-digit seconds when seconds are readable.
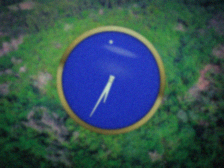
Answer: 6,35
